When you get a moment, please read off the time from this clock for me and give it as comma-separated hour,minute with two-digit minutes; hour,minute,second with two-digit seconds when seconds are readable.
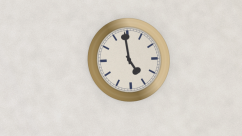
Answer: 4,59
